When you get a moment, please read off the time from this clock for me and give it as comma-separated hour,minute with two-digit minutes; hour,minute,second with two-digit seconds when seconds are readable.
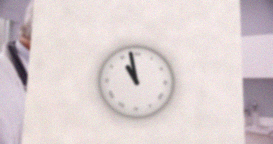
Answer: 10,58
